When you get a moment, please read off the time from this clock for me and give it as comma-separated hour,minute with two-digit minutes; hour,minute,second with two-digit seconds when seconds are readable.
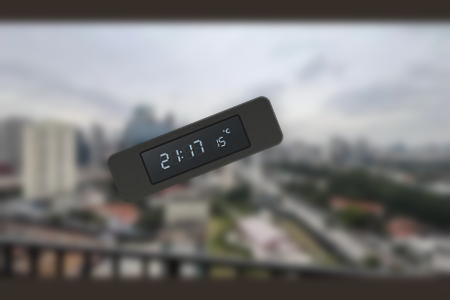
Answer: 21,17
